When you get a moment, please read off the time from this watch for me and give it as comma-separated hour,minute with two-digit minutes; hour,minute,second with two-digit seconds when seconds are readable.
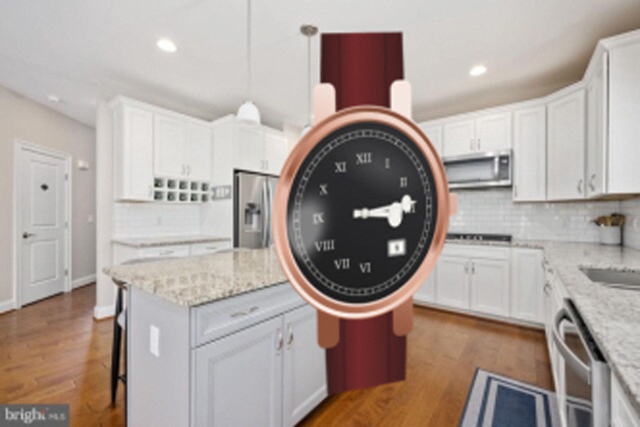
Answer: 3,14
